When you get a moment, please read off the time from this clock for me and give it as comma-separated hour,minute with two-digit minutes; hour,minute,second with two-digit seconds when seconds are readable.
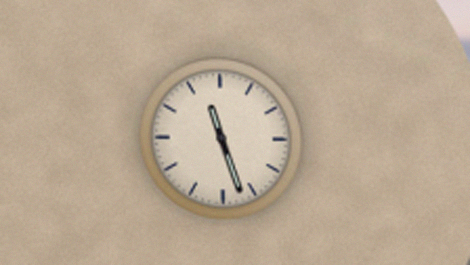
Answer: 11,27
